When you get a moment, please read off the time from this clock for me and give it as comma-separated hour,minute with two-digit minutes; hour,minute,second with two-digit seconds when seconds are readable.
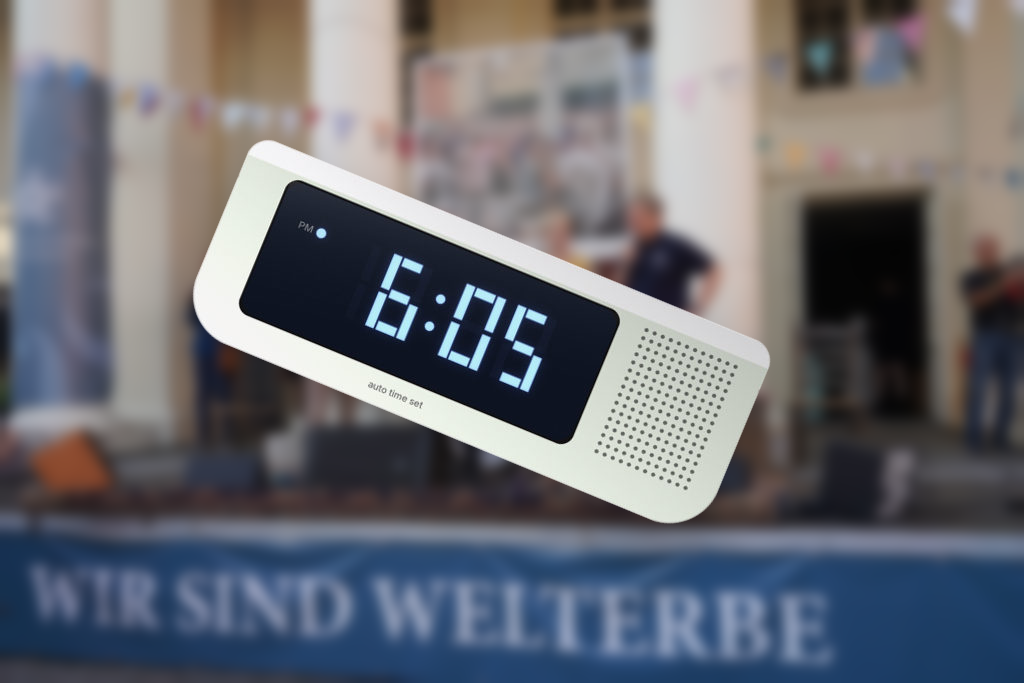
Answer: 6,05
